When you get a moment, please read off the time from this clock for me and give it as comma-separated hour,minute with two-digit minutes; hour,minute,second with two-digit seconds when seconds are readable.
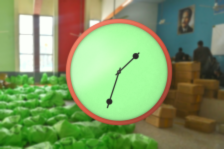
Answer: 1,33
